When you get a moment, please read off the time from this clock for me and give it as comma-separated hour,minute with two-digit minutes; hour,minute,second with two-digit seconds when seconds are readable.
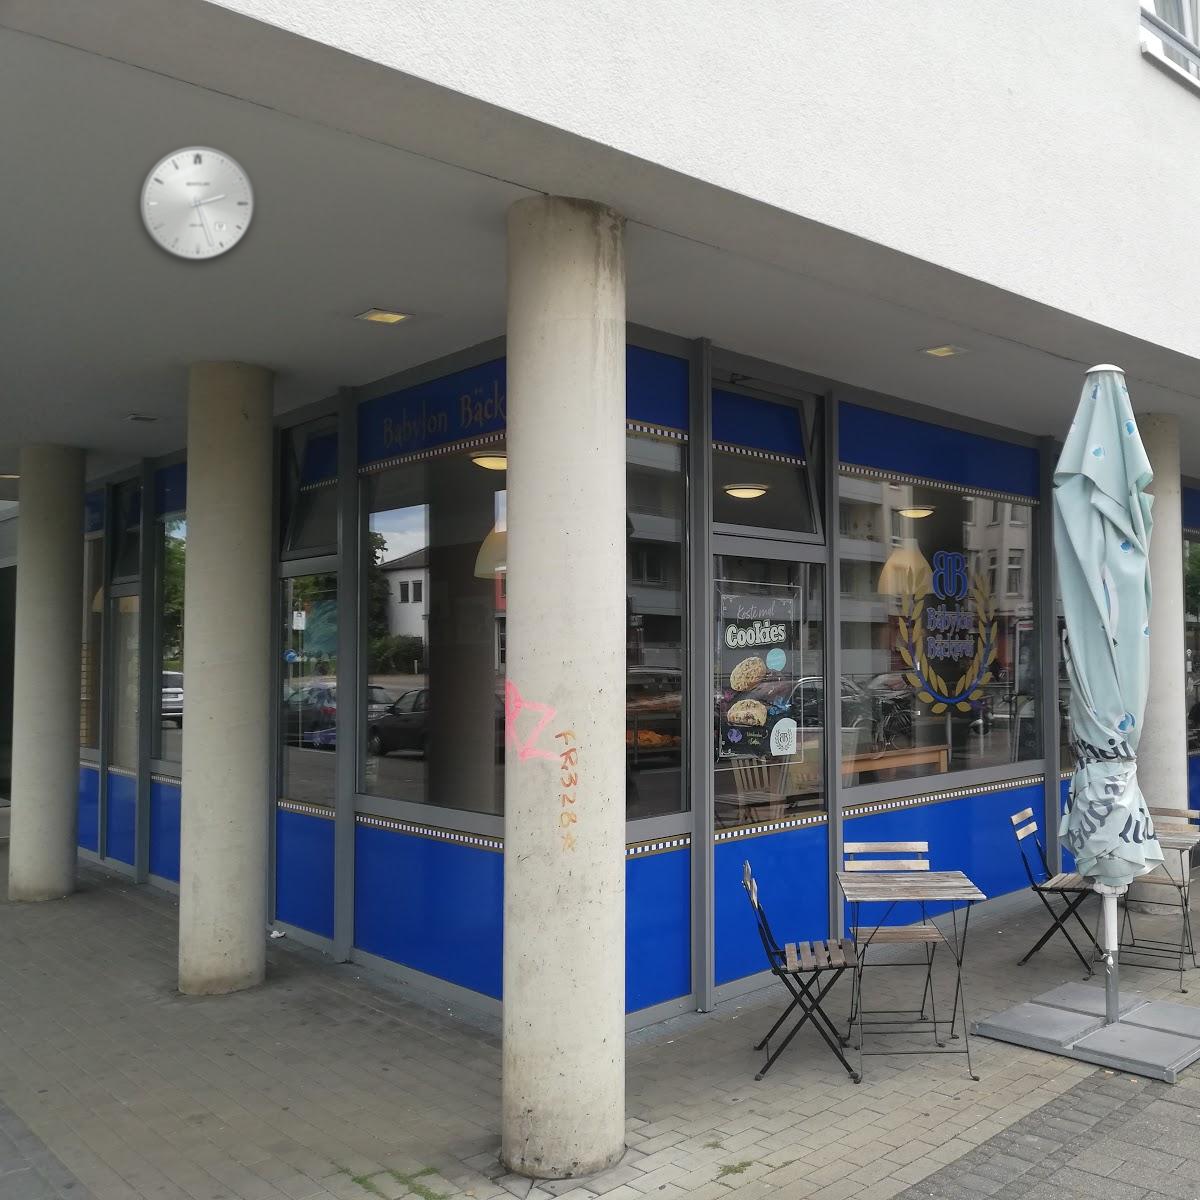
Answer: 2,27
